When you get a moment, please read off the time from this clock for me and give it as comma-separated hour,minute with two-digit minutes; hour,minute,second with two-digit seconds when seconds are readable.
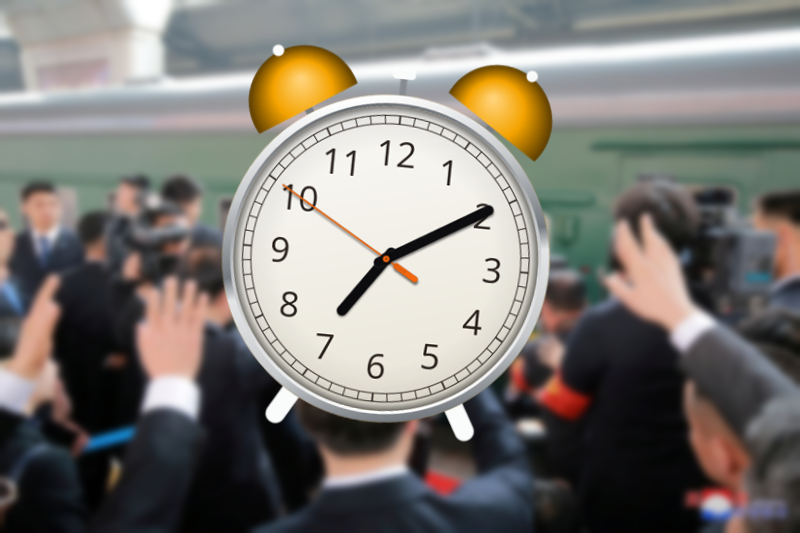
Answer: 7,09,50
